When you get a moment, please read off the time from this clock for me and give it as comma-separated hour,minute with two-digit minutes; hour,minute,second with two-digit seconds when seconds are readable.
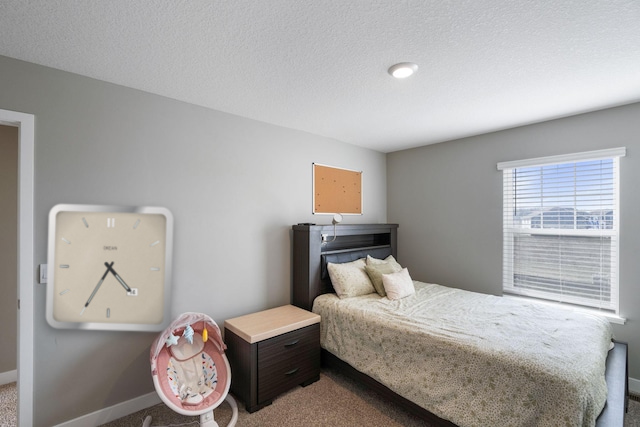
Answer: 4,35
